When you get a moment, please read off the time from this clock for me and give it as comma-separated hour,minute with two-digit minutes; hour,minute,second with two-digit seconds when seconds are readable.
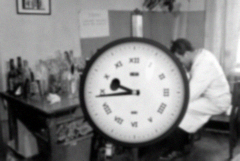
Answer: 9,44
